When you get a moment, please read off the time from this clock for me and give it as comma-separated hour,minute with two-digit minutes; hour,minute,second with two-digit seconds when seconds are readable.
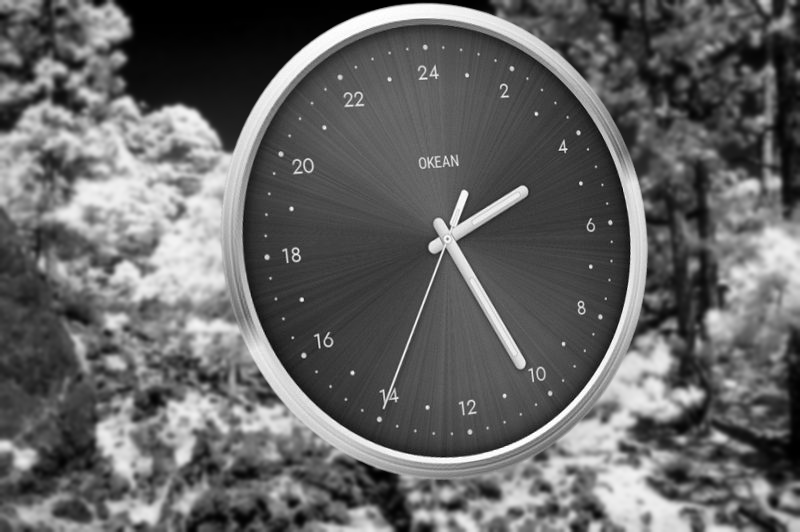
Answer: 4,25,35
